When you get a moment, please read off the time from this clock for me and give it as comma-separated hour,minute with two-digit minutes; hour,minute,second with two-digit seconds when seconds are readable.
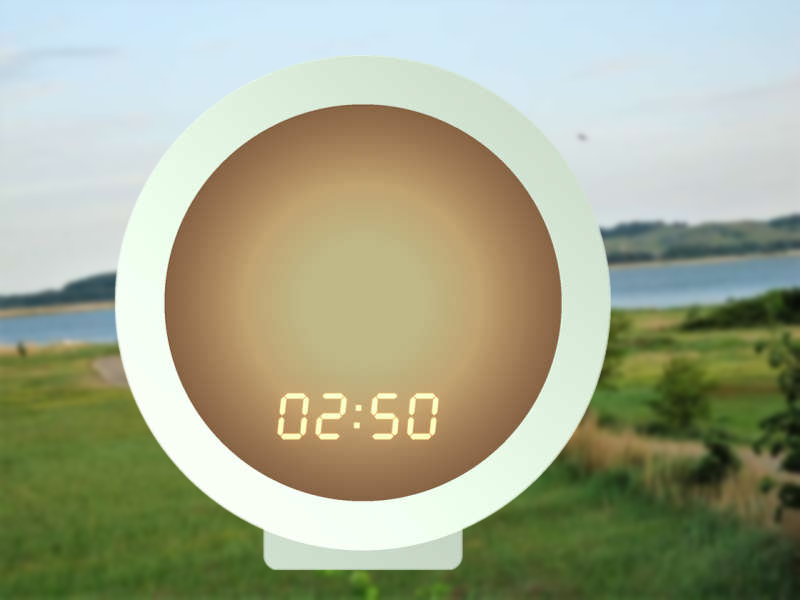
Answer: 2,50
